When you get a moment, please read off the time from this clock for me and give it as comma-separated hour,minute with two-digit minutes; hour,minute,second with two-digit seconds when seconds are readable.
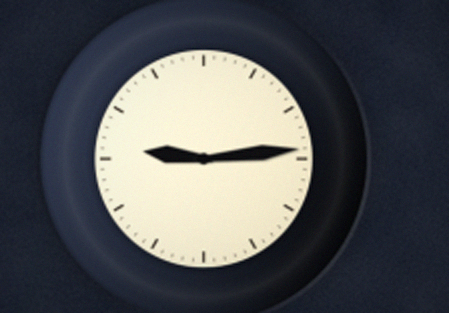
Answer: 9,14
